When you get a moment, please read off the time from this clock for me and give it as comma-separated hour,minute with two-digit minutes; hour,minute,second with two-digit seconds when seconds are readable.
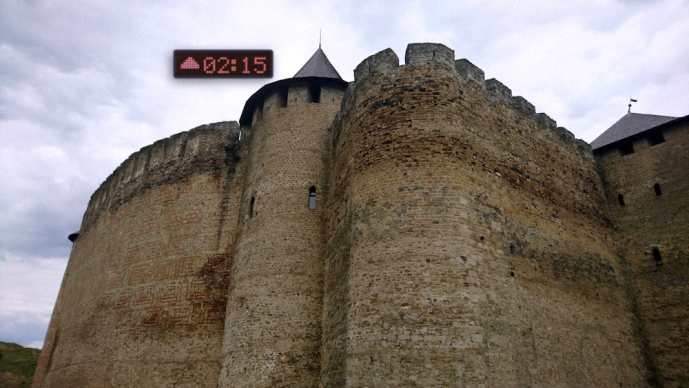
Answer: 2,15
